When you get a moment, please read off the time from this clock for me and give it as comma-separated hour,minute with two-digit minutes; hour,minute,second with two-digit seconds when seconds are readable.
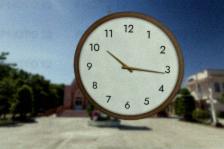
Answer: 10,16
